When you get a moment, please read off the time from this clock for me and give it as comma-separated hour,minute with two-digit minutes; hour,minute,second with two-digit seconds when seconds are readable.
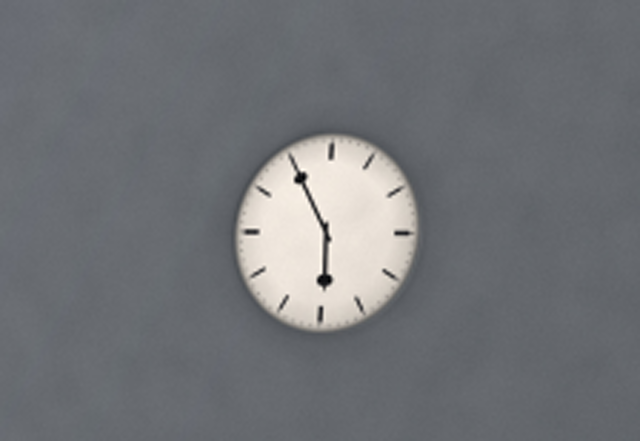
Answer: 5,55
